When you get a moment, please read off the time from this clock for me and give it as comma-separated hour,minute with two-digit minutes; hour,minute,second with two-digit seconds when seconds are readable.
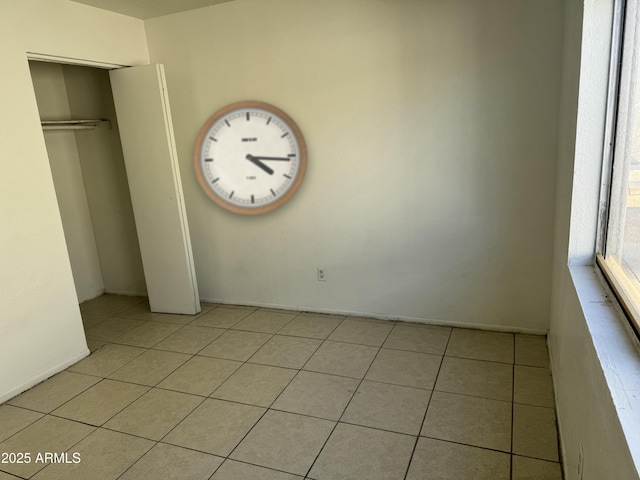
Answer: 4,16
